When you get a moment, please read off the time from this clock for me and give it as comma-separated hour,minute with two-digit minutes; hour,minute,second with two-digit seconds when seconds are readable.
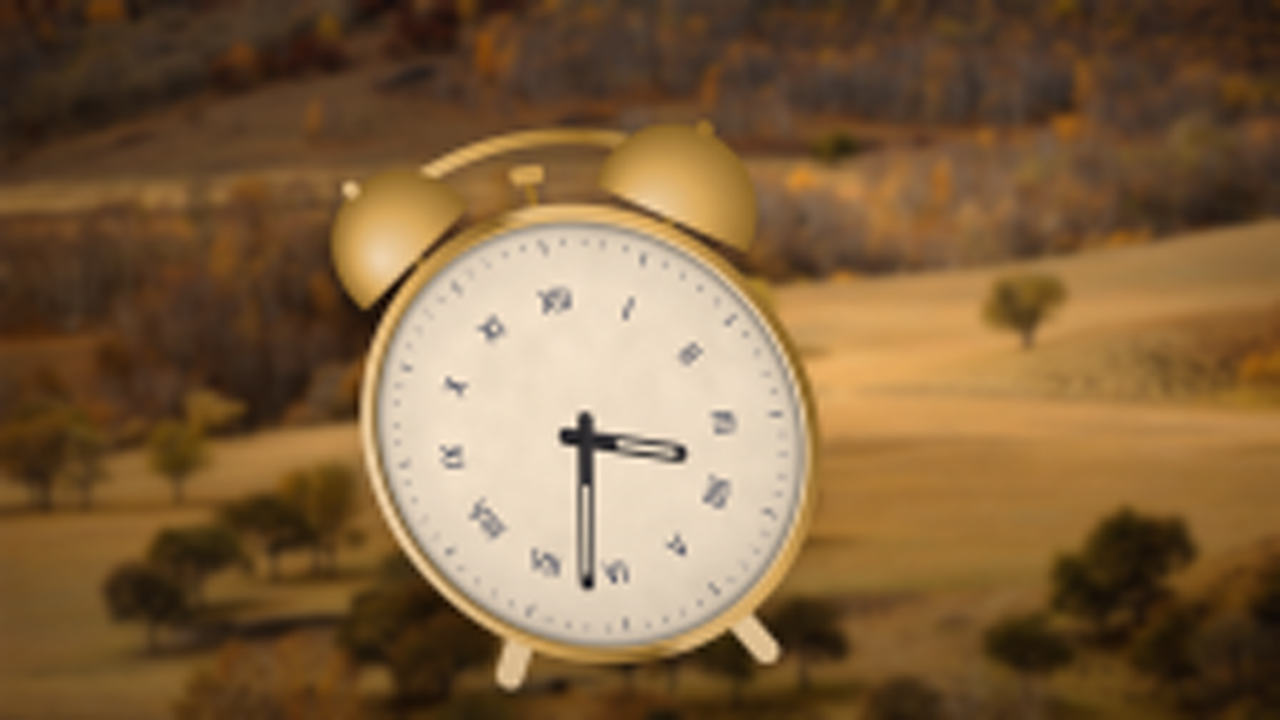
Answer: 3,32
